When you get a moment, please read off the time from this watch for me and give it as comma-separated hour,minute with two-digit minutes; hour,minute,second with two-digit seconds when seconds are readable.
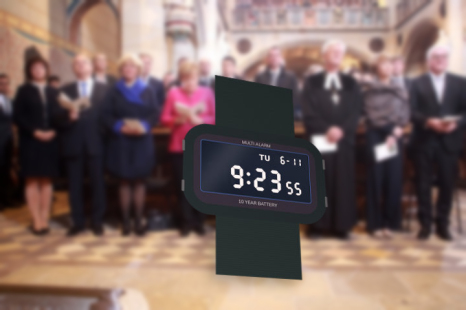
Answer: 9,23,55
